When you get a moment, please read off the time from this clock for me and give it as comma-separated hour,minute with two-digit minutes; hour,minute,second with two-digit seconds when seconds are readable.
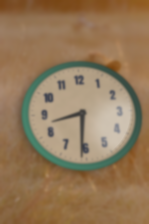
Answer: 8,31
